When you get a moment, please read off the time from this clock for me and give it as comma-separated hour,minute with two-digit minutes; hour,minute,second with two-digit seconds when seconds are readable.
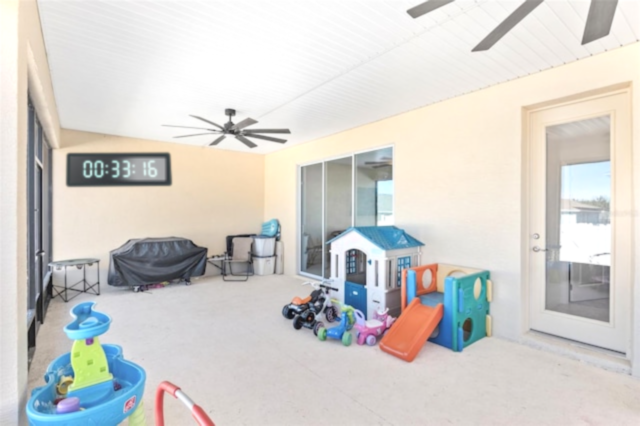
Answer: 0,33,16
